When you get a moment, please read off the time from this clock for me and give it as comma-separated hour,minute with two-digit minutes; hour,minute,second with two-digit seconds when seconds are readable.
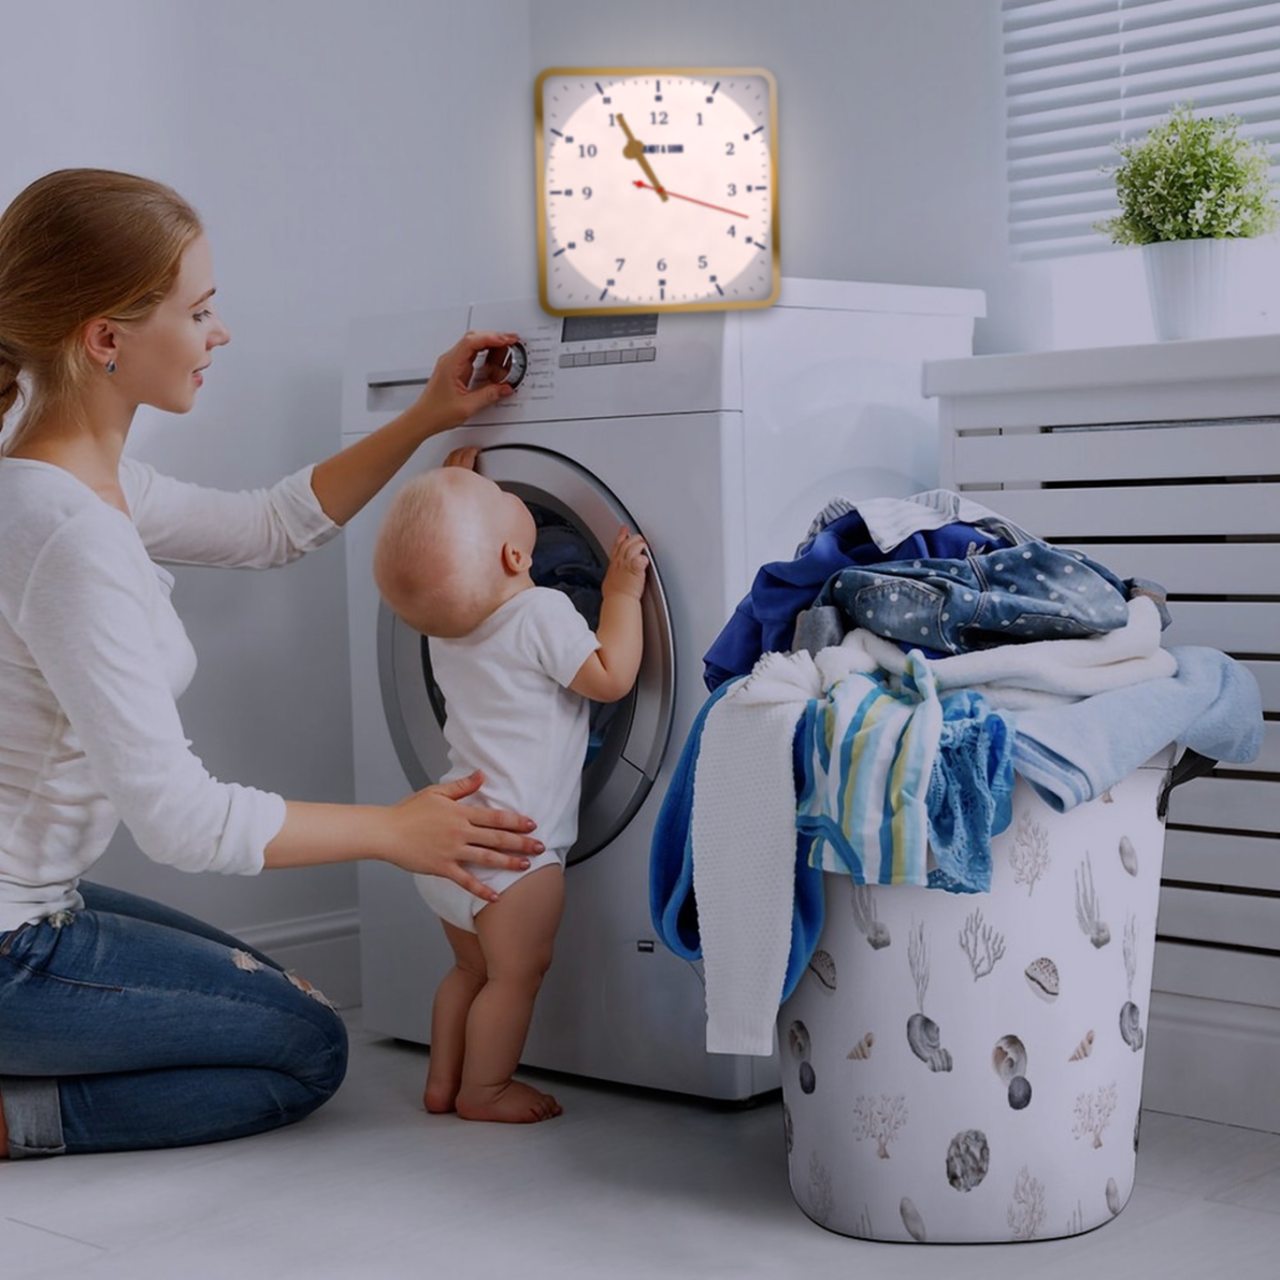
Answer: 10,55,18
